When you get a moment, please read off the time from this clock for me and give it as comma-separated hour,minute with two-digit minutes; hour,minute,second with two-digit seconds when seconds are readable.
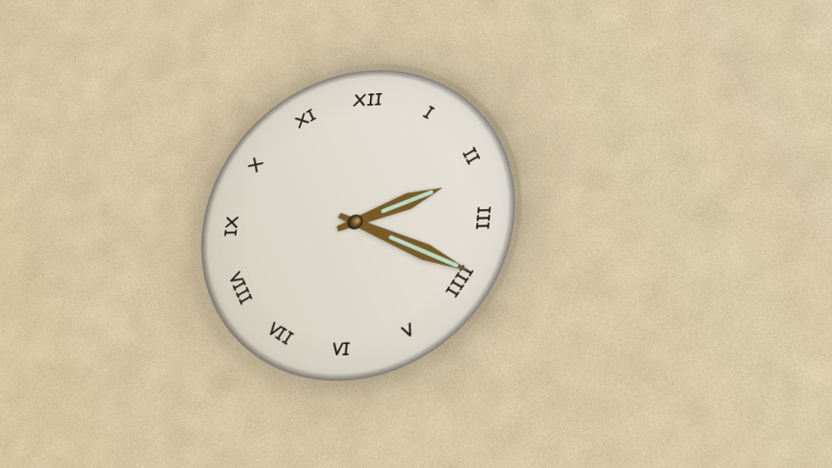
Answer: 2,19
